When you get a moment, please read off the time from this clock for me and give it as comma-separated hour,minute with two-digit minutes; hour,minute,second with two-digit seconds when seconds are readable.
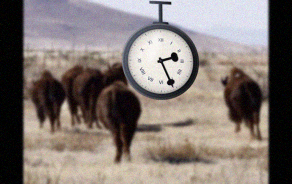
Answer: 2,26
